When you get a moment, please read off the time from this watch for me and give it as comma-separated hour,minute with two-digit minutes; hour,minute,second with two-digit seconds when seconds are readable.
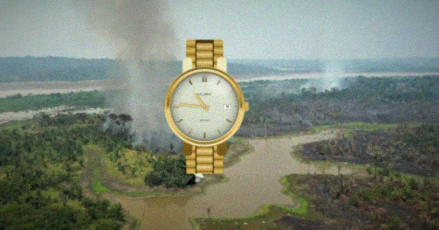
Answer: 10,46
